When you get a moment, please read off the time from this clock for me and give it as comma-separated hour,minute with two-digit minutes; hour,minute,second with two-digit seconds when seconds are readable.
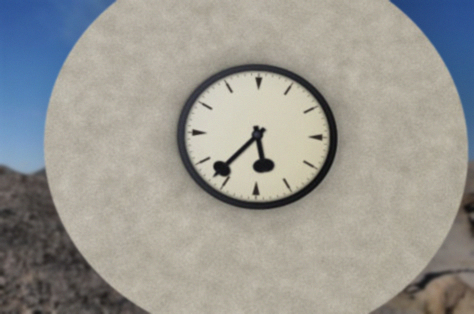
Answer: 5,37
